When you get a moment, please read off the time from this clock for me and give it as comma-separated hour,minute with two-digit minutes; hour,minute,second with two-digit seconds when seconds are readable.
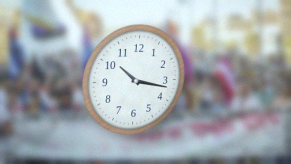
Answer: 10,17
